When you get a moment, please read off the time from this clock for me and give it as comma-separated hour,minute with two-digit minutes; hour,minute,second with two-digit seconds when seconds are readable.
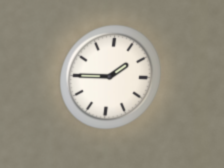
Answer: 1,45
